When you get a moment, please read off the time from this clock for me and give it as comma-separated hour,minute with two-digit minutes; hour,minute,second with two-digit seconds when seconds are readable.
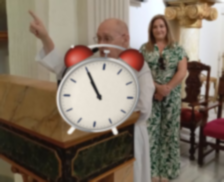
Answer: 10,55
